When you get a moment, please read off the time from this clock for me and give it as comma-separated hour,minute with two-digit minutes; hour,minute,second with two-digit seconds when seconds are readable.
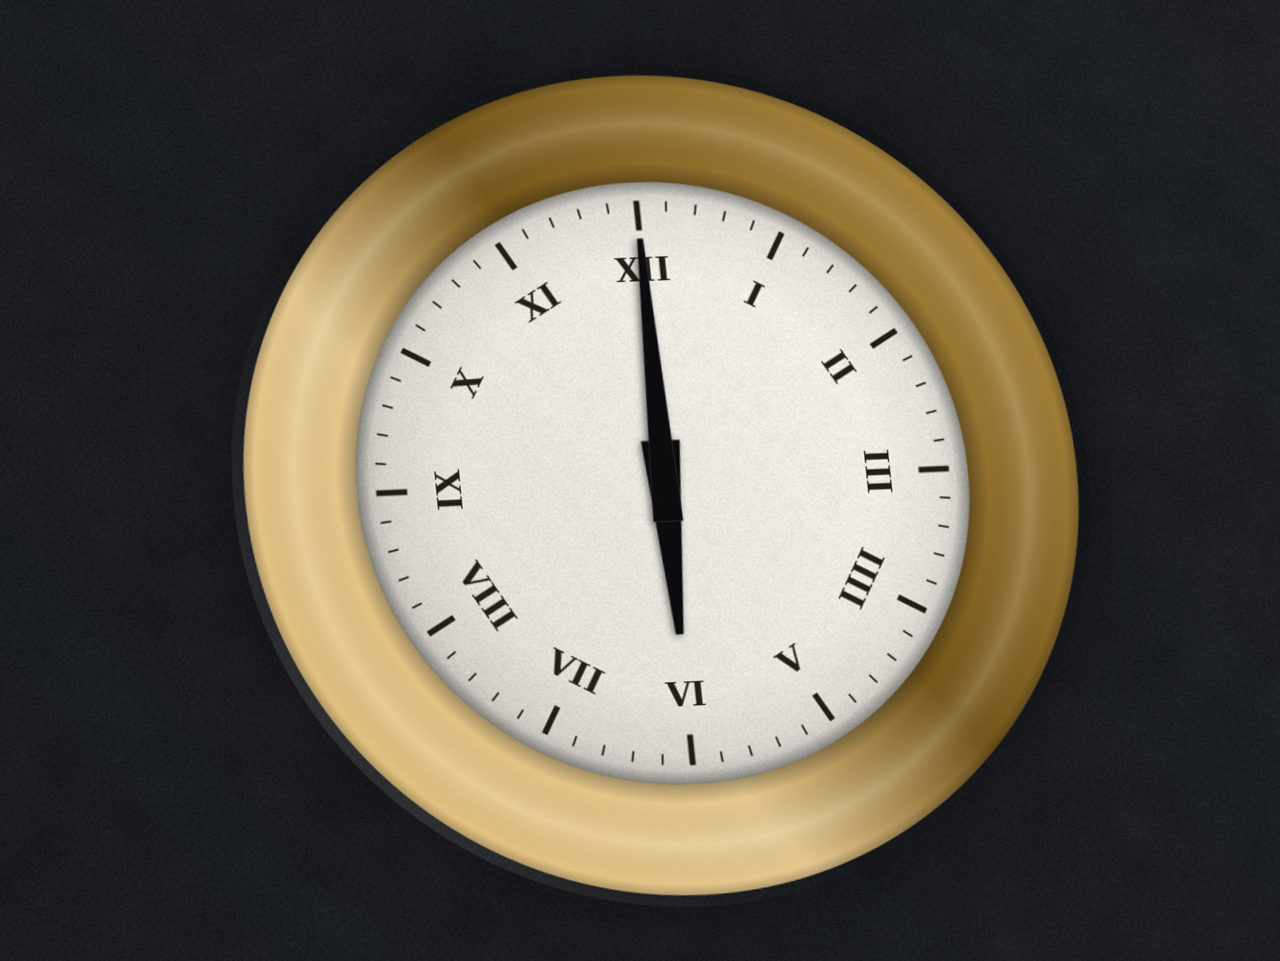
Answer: 6,00
